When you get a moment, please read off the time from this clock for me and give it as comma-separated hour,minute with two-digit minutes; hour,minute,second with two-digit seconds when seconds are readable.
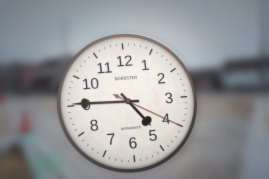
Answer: 4,45,20
